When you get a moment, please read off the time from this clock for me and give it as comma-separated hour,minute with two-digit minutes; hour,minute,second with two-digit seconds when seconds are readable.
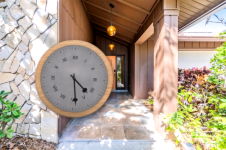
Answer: 4,29
